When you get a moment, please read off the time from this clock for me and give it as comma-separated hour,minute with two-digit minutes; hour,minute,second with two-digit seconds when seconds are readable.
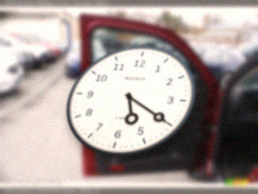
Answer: 5,20
